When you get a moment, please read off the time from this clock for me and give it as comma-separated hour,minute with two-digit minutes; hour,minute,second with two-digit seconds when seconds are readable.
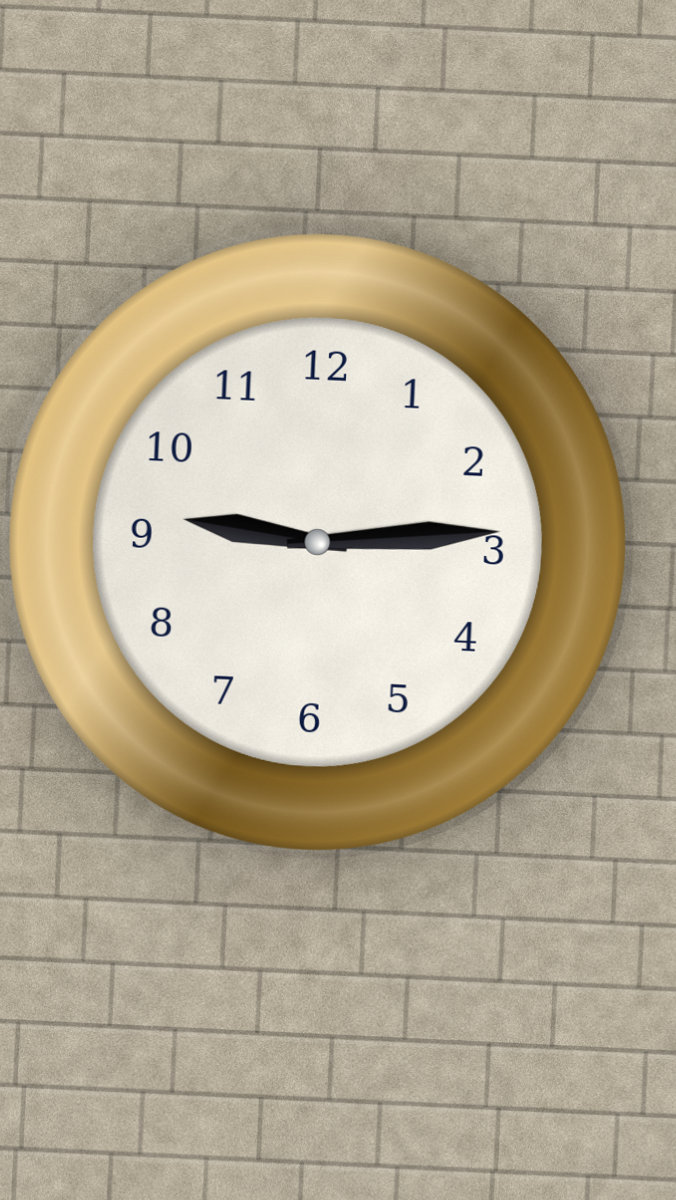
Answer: 9,14
